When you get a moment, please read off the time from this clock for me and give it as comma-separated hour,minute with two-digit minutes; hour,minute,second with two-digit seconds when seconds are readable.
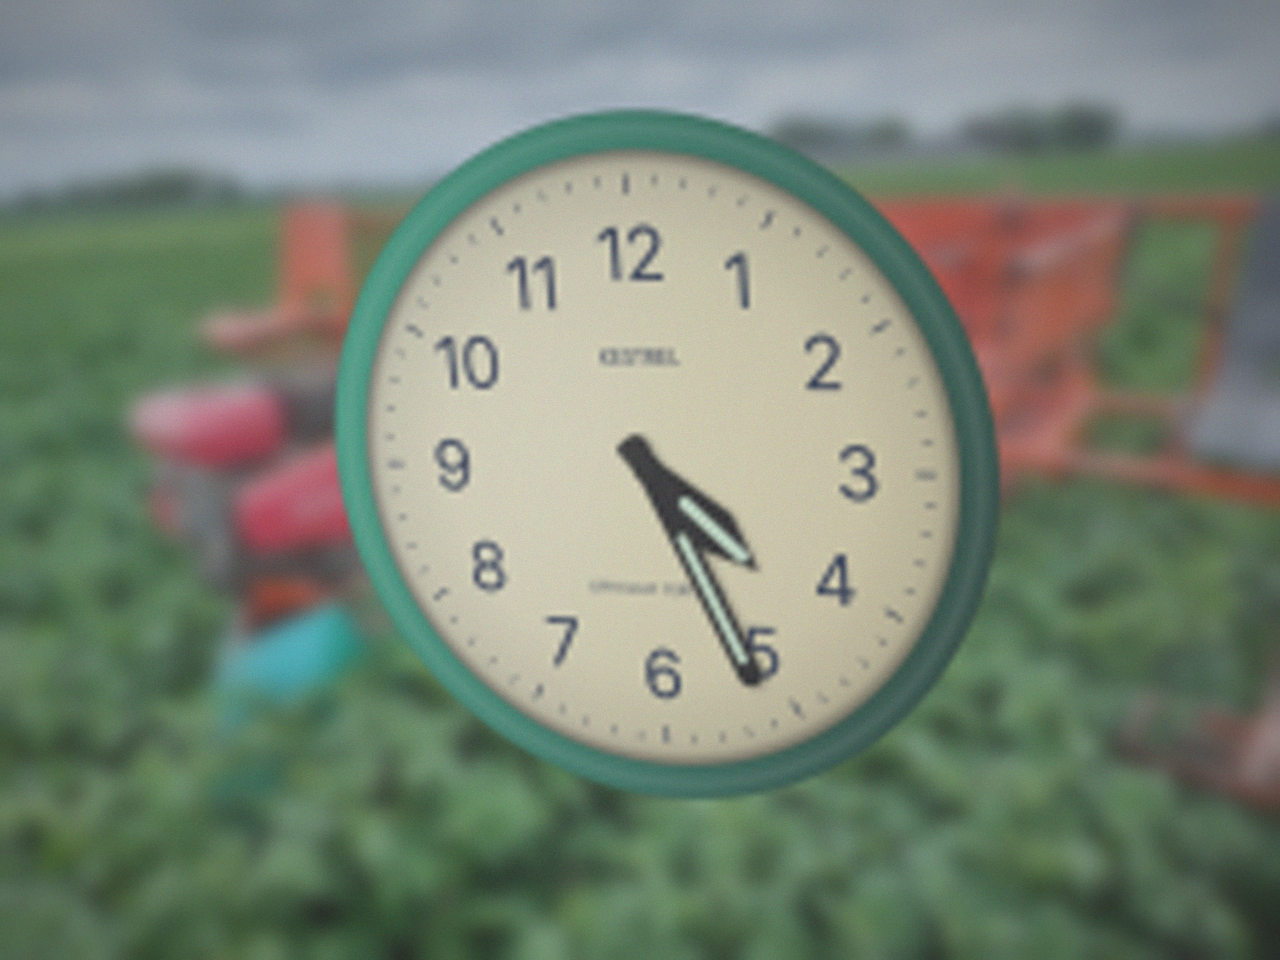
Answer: 4,26
